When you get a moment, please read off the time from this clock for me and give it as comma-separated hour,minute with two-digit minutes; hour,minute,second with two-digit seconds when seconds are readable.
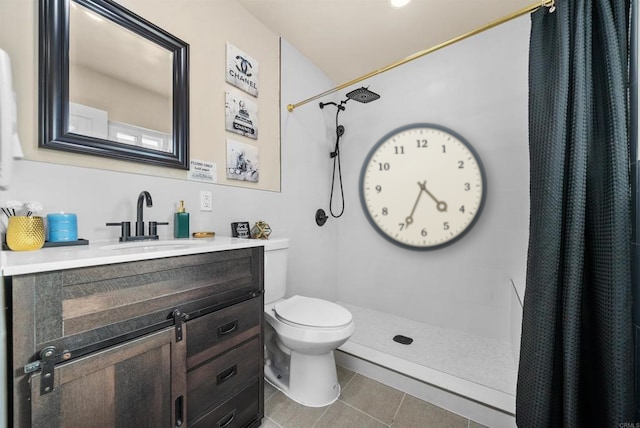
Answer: 4,34
